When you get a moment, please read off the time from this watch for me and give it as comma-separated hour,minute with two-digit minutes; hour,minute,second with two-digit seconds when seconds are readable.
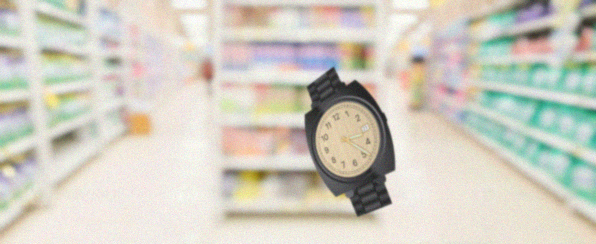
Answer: 3,24
